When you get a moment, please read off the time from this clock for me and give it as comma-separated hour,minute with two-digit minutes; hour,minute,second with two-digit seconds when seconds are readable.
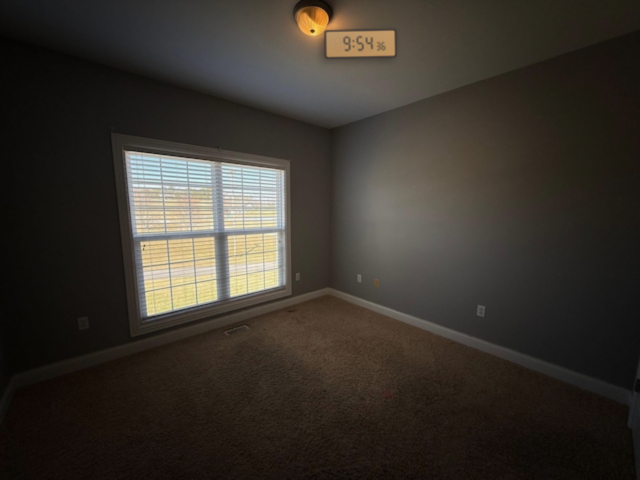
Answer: 9,54
